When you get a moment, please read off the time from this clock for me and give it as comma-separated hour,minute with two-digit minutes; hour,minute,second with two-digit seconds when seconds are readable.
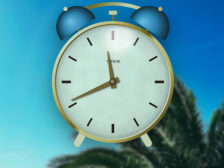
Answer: 11,41
